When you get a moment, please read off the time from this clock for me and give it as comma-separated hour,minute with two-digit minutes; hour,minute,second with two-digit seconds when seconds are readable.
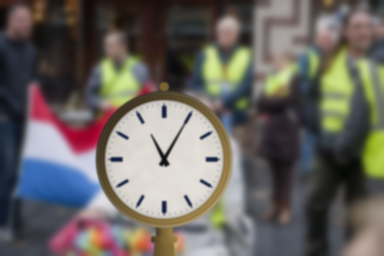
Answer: 11,05
